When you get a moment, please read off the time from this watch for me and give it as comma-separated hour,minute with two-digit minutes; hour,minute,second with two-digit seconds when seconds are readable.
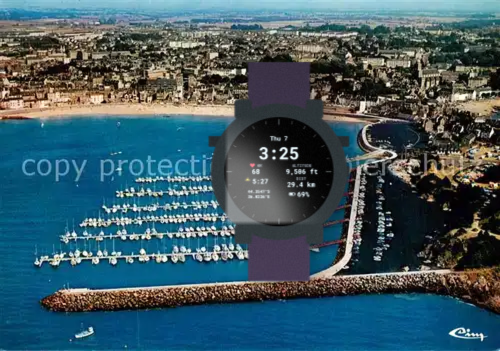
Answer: 3,25
